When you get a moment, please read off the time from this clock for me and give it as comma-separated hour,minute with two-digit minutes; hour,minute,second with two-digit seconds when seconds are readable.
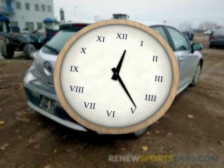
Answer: 12,24
